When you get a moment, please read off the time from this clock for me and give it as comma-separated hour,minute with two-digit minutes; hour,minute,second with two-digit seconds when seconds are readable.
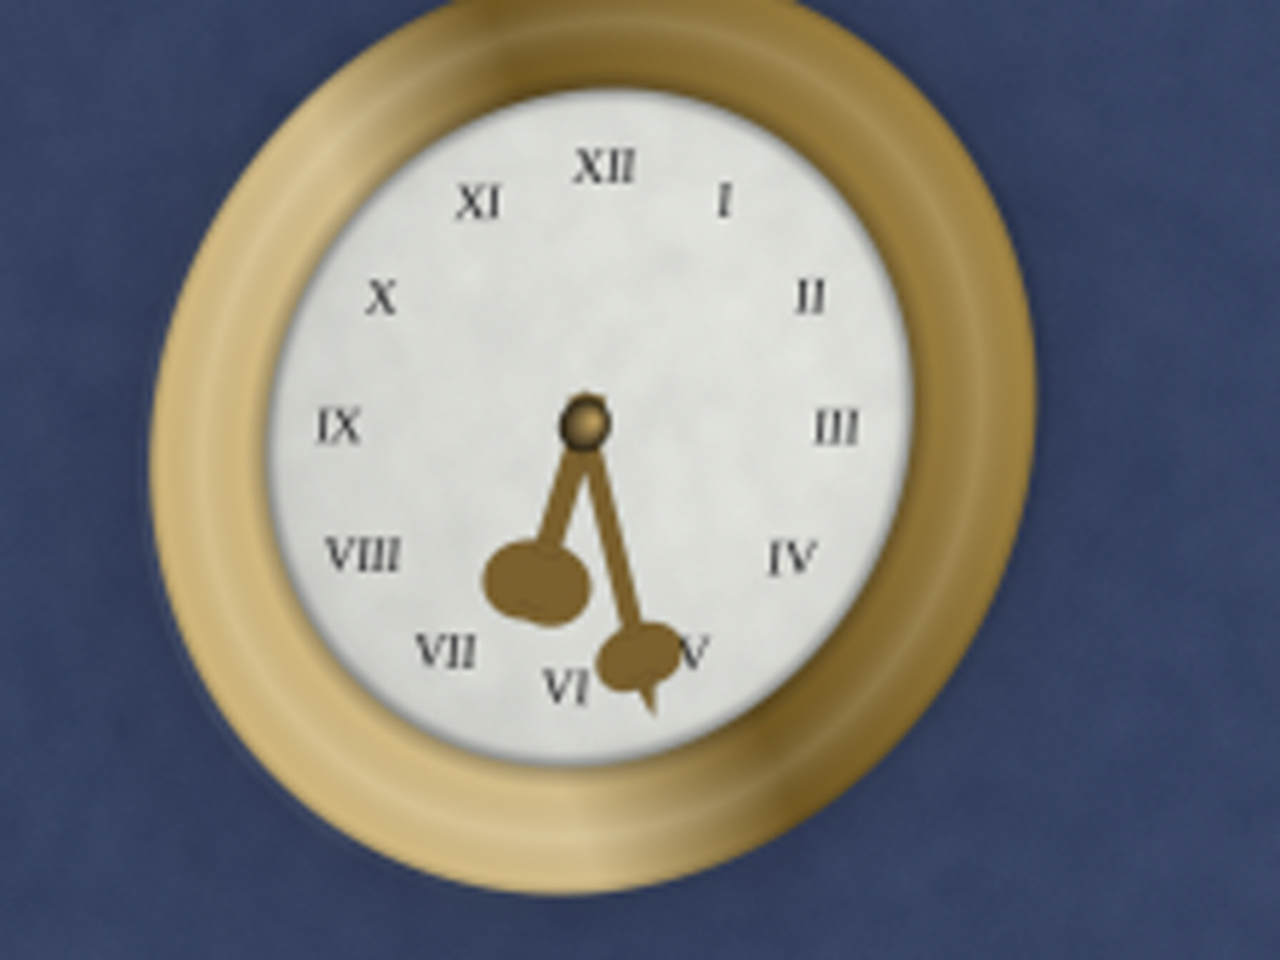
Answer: 6,27
